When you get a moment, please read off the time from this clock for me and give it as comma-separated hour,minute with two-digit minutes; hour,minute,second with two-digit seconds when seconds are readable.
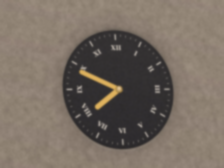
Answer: 7,49
